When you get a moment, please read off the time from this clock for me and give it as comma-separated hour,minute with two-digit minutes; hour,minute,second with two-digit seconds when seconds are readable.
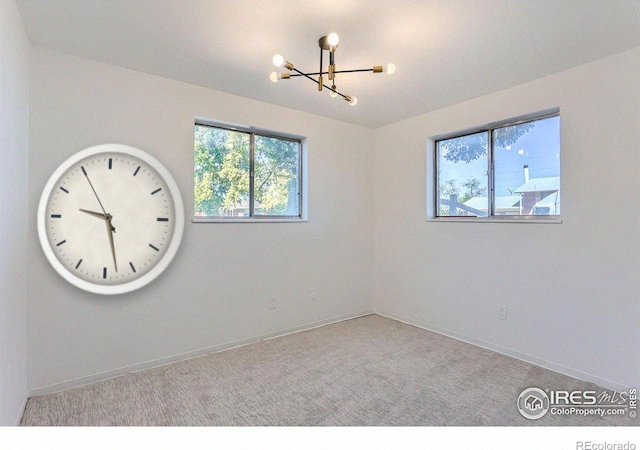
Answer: 9,27,55
